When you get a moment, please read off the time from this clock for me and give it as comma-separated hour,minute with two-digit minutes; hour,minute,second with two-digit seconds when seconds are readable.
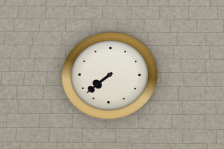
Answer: 7,38
